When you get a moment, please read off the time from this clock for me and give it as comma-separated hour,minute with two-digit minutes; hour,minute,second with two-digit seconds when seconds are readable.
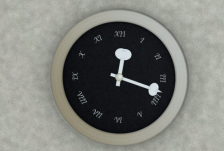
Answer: 12,18
